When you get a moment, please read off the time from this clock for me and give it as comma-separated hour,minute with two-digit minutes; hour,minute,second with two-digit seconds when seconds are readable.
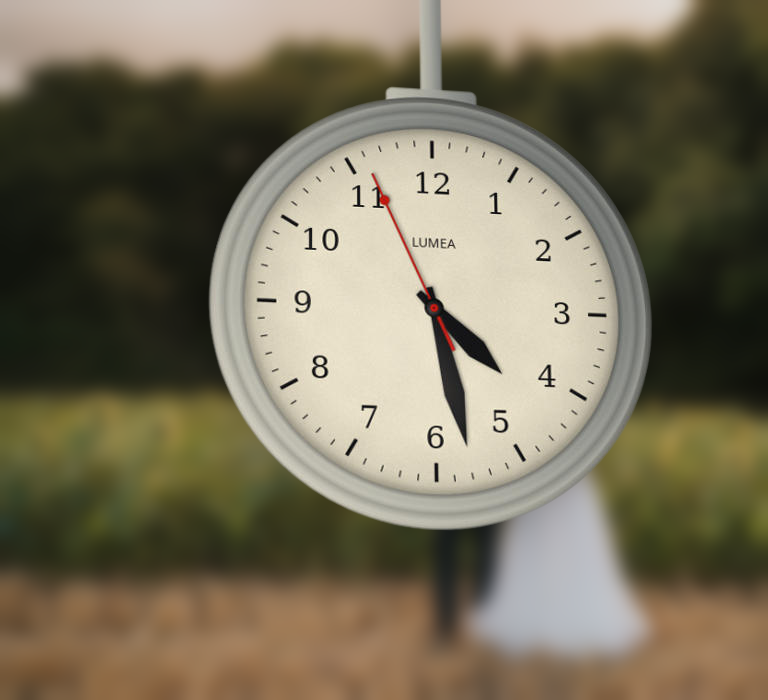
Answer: 4,27,56
